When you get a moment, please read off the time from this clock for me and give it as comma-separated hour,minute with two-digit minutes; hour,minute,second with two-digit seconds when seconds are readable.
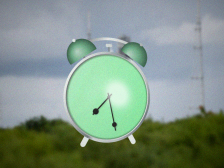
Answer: 7,28
